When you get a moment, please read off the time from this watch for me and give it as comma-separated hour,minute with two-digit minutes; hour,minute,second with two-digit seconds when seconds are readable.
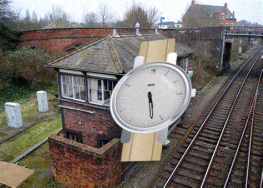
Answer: 5,28
